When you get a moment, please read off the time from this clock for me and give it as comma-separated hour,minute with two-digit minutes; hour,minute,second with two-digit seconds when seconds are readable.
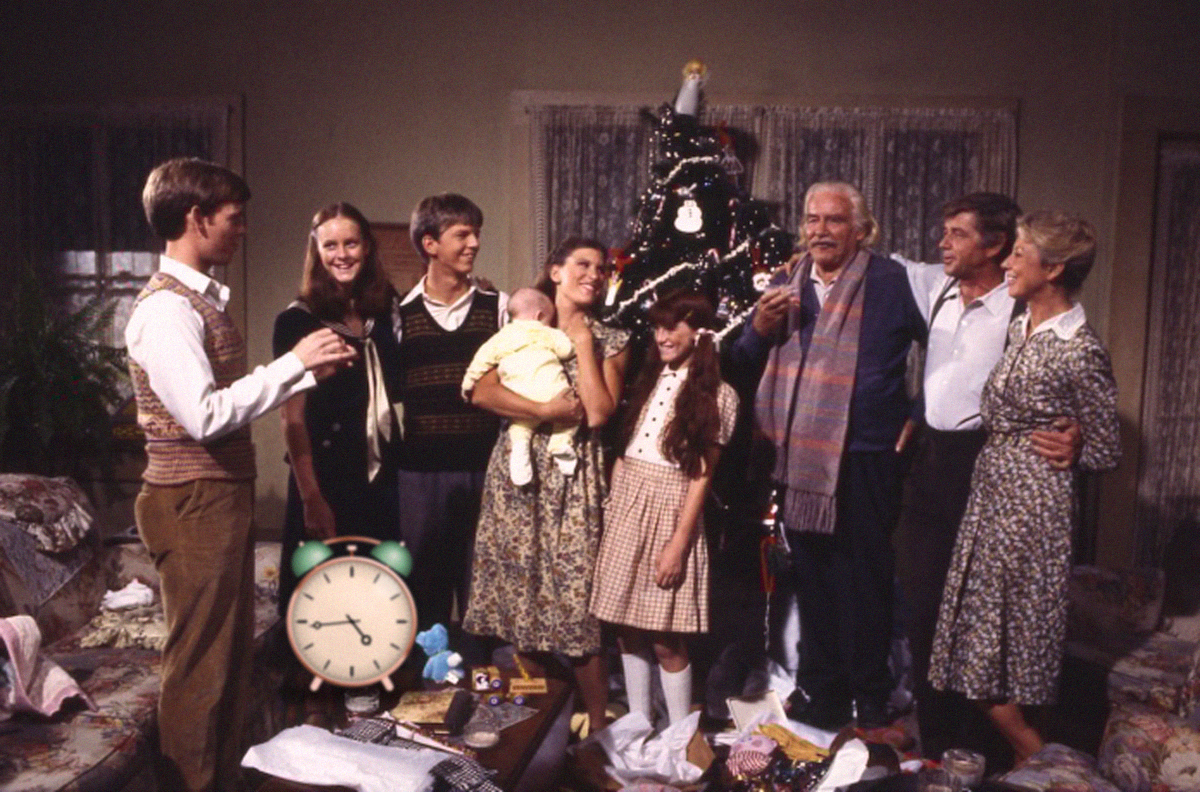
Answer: 4,44
